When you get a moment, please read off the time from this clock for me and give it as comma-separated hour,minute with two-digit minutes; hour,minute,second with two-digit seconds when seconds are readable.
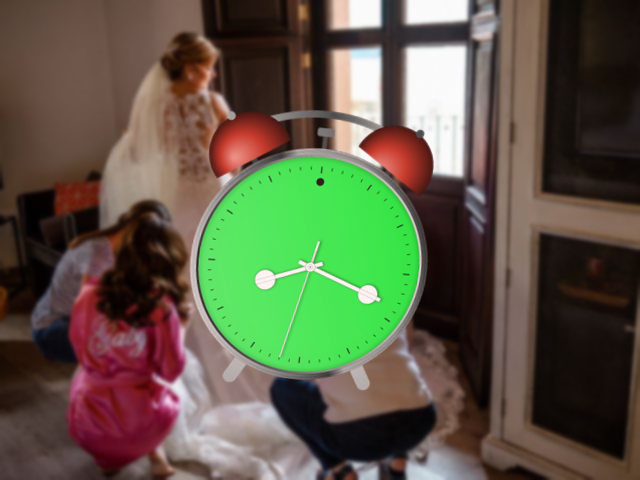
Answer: 8,18,32
